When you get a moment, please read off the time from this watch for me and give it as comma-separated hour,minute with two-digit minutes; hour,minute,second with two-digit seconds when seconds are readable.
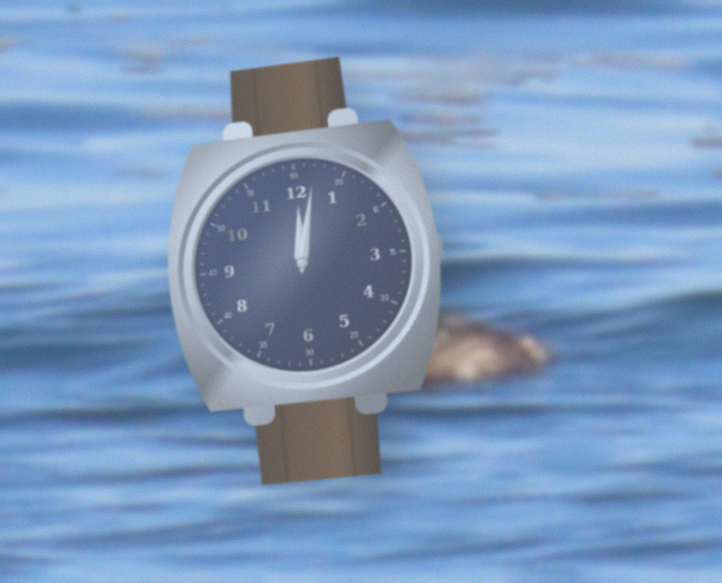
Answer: 12,02
